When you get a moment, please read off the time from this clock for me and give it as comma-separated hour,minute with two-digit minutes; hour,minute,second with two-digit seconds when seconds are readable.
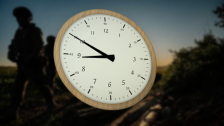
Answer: 8,50
